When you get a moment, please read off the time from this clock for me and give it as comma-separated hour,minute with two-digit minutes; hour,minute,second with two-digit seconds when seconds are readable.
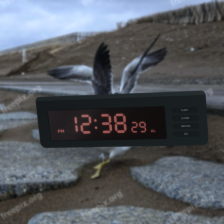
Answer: 12,38,29
